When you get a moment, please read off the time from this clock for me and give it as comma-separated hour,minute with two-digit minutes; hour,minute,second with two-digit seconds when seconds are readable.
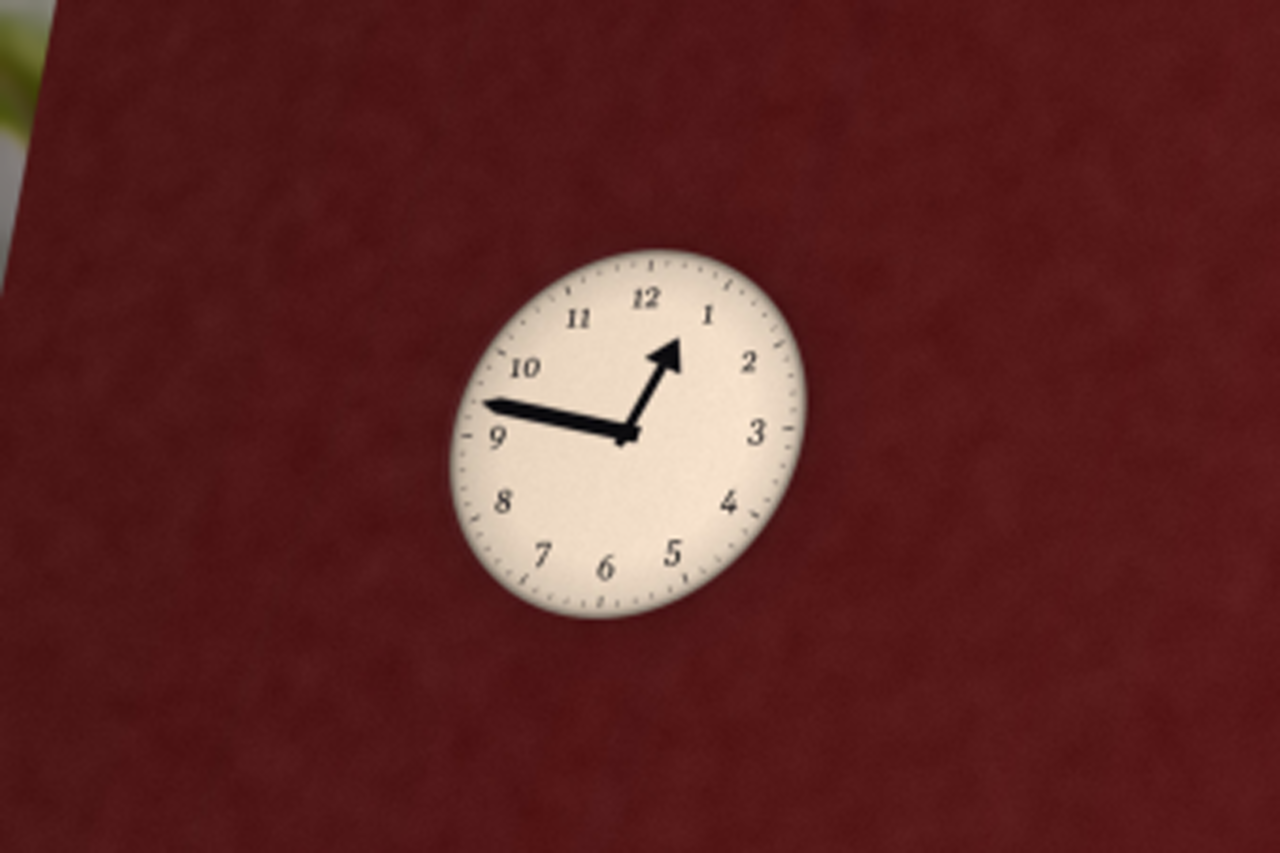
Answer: 12,47
